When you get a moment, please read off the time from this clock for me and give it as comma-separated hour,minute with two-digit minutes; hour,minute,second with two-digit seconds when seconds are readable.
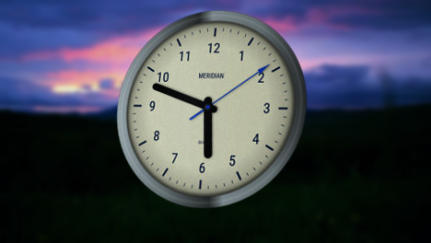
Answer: 5,48,09
